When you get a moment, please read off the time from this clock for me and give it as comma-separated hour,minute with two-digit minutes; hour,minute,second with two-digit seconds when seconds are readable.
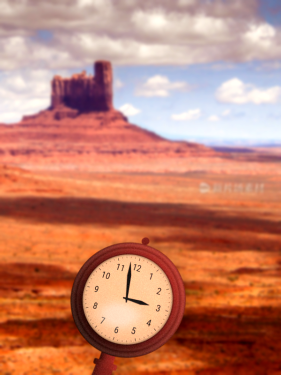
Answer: 2,58
